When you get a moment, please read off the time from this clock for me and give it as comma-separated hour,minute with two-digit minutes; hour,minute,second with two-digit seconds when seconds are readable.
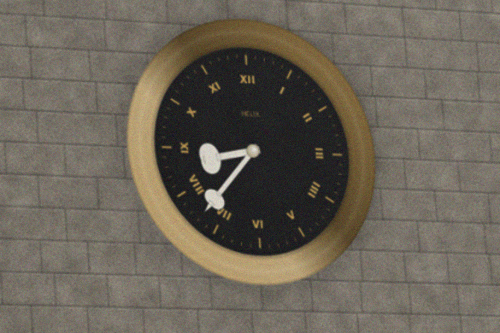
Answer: 8,37
